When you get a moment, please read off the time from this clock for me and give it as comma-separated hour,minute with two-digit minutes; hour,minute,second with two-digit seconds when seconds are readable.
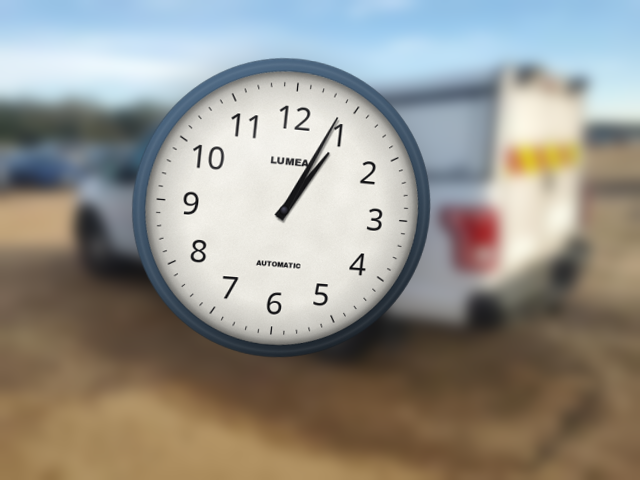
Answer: 1,04
